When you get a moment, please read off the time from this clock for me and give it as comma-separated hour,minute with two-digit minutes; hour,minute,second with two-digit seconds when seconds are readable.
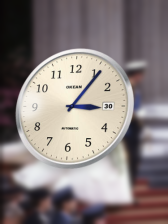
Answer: 3,06
